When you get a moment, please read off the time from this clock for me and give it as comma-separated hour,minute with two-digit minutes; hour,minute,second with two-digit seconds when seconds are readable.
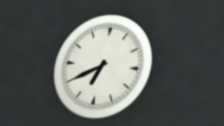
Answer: 6,40
